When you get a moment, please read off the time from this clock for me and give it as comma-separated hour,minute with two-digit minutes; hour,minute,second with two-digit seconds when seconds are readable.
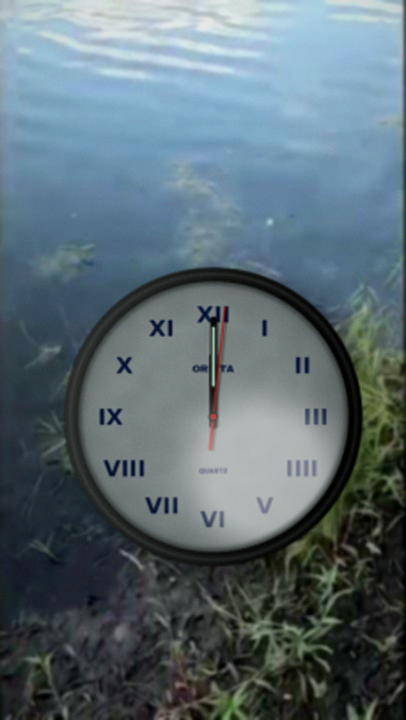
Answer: 12,00,01
